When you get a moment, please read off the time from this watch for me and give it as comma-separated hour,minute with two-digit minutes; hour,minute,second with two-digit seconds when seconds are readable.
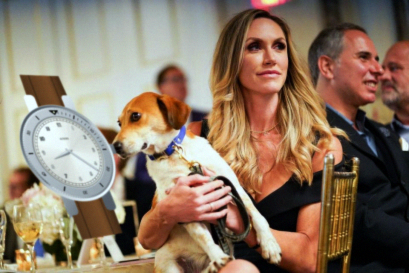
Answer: 8,22
